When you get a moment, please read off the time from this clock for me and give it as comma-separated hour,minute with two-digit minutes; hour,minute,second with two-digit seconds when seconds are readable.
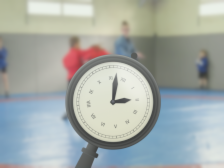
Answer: 1,57
